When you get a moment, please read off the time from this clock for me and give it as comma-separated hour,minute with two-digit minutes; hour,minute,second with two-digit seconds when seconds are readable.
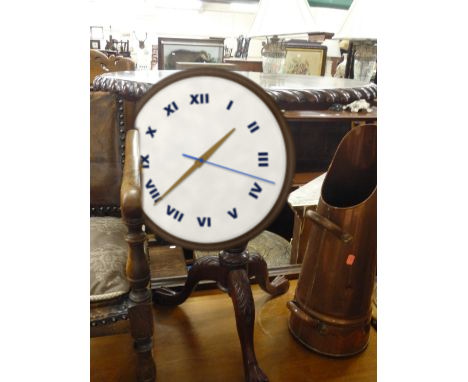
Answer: 1,38,18
